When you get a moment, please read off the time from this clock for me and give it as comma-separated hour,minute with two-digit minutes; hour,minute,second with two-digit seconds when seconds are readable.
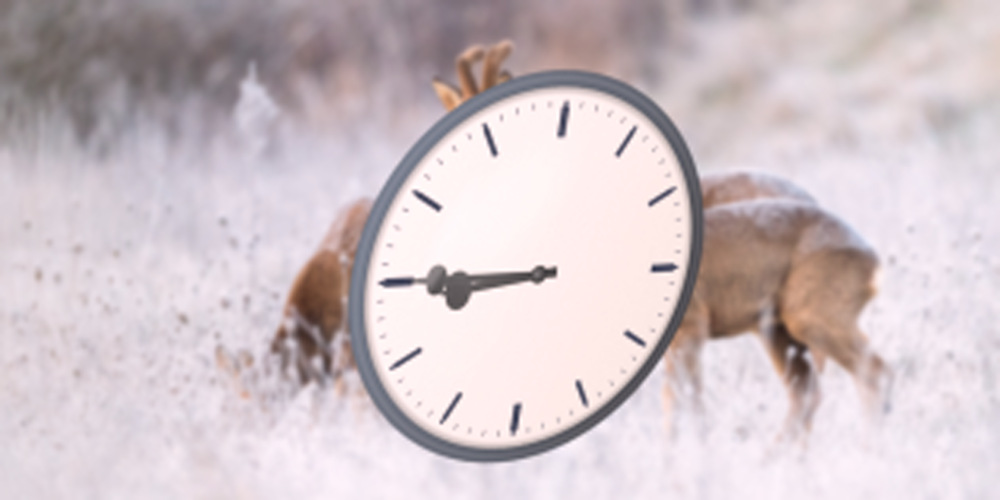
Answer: 8,45
